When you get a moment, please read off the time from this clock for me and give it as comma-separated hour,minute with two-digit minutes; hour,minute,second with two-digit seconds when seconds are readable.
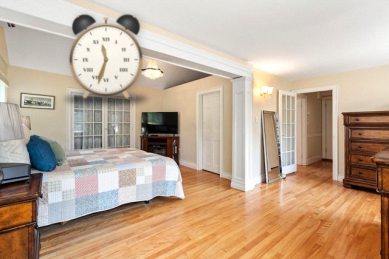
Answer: 11,33
